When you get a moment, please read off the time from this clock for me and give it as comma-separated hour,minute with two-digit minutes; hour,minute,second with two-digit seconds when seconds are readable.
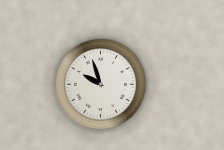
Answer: 9,57
